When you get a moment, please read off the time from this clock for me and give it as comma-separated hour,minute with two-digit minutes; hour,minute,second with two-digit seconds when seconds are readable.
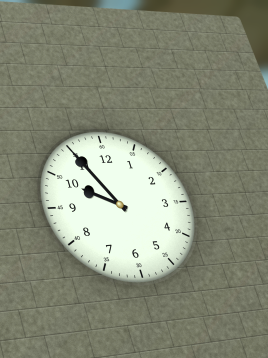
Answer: 9,55
